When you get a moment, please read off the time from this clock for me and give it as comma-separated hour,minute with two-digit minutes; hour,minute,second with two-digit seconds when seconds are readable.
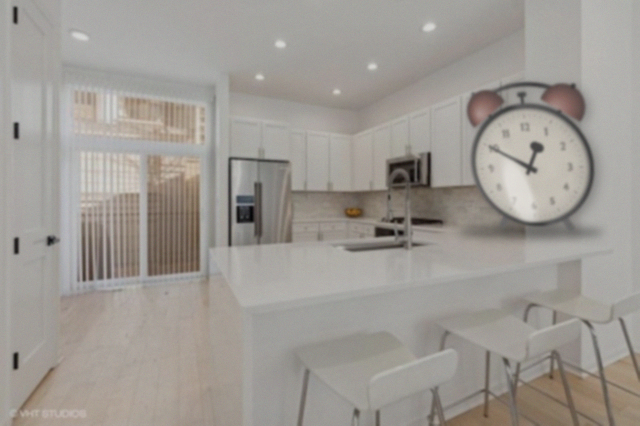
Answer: 12,50
